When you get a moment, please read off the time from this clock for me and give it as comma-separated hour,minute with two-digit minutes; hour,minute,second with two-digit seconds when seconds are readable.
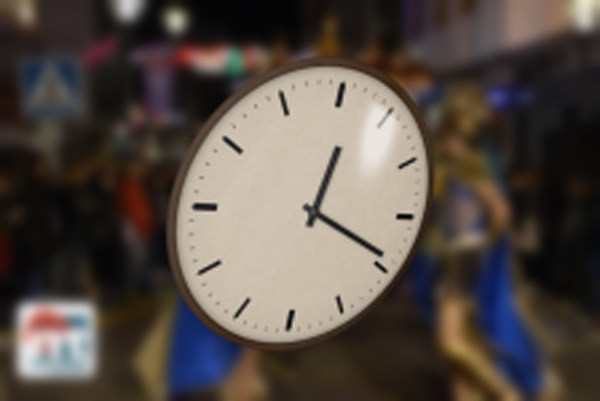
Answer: 12,19
